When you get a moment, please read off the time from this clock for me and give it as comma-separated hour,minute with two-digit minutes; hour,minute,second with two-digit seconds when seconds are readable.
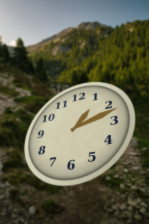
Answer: 1,12
